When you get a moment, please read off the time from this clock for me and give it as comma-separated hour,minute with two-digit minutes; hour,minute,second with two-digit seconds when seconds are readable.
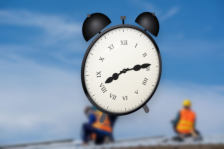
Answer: 8,14
